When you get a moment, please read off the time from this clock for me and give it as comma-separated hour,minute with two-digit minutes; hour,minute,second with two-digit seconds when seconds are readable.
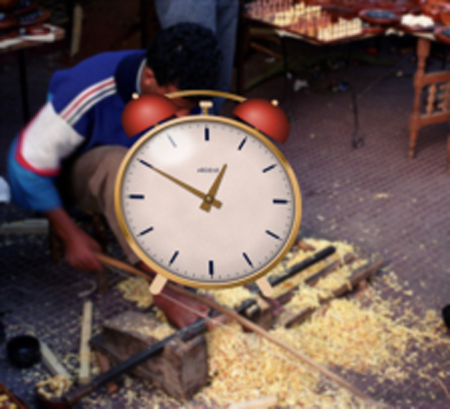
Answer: 12,50
